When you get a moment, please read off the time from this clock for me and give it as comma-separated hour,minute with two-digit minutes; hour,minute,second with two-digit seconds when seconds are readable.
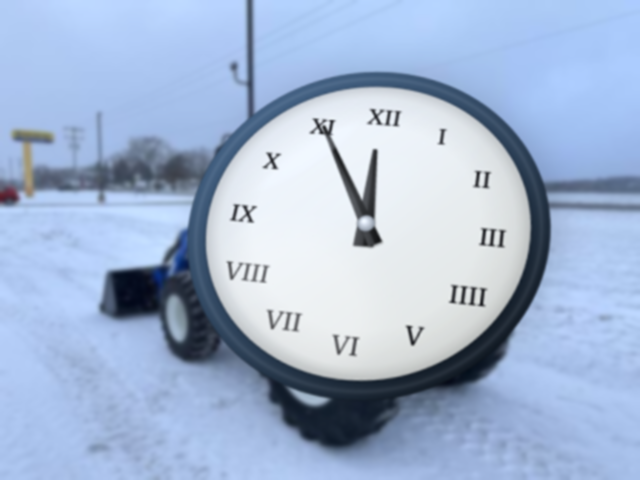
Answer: 11,55
